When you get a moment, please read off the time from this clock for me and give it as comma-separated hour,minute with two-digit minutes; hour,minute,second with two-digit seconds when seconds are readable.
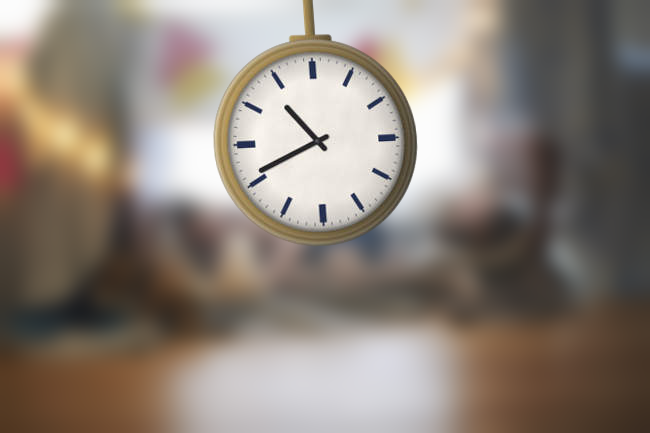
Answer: 10,41
